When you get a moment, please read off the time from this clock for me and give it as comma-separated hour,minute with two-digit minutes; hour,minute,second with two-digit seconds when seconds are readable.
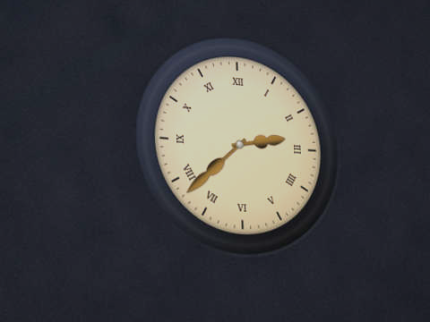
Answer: 2,38
